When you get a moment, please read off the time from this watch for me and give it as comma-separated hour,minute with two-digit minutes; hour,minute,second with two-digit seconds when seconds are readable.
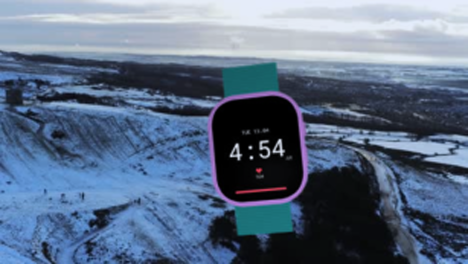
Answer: 4,54
